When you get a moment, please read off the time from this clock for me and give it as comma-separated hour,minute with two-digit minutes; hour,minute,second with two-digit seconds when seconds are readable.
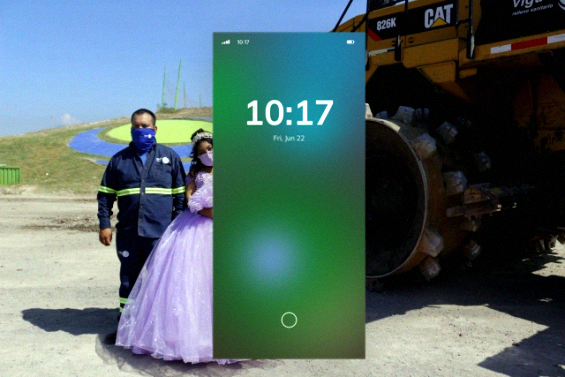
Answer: 10,17
